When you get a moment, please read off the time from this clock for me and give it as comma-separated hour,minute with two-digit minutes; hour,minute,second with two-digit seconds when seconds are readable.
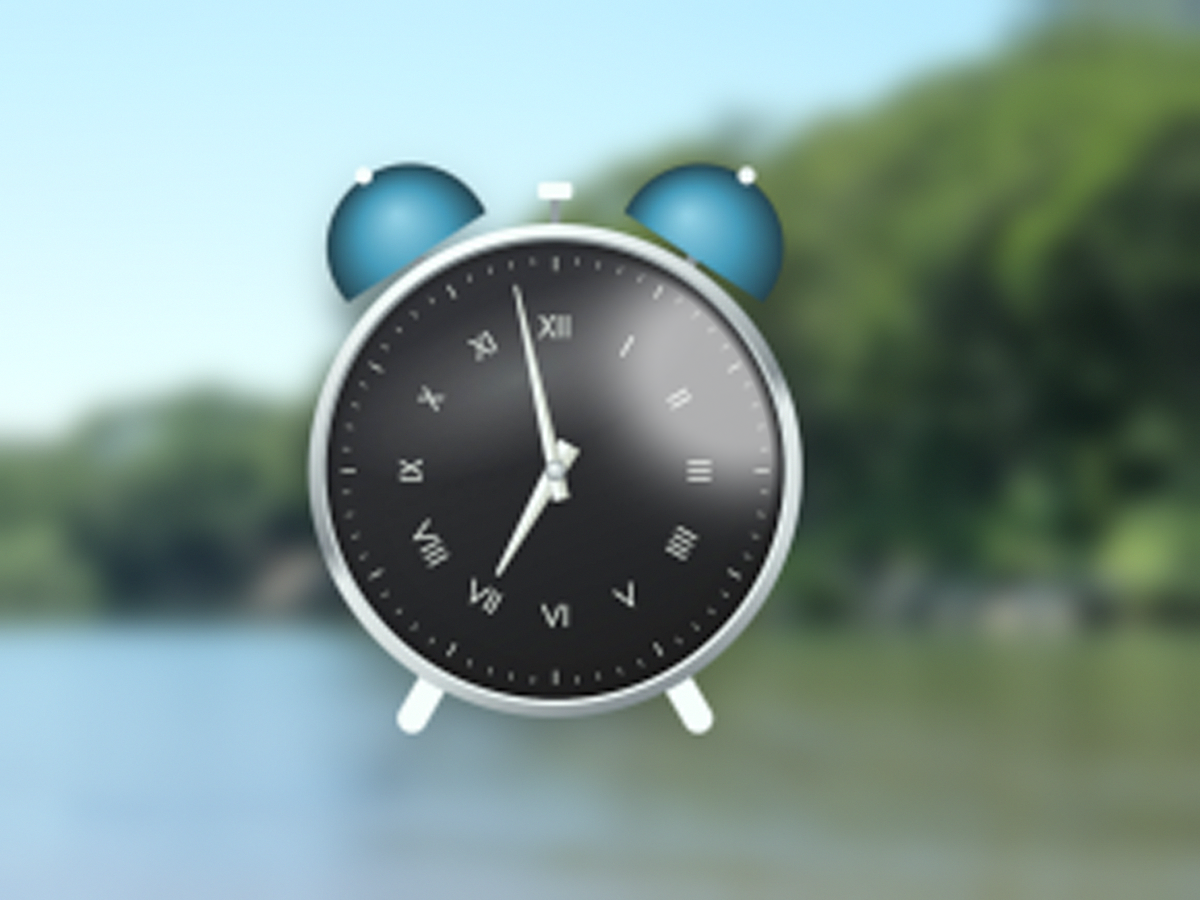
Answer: 6,58
